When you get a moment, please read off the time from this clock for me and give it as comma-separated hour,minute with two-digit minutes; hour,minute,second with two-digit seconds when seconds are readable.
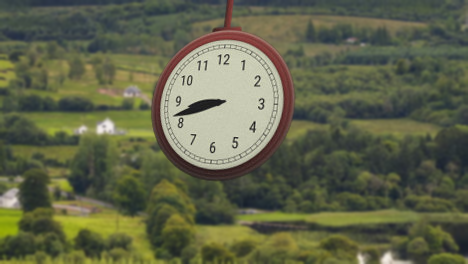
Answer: 8,42
